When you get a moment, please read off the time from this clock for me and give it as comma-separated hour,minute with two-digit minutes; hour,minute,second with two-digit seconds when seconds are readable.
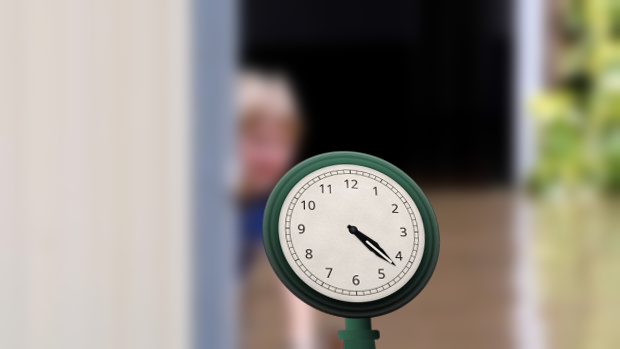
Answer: 4,22
